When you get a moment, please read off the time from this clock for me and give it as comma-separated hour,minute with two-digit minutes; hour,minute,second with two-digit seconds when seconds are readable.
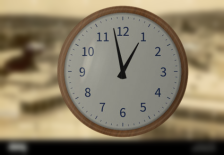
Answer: 12,58
